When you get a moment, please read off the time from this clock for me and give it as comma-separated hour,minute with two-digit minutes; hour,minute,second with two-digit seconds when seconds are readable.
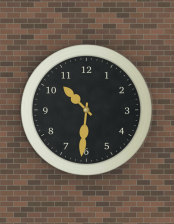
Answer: 10,31
